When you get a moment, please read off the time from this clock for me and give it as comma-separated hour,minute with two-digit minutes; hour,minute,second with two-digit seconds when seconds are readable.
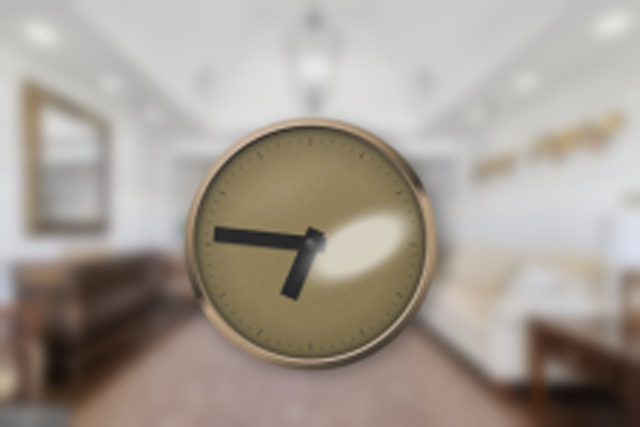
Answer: 6,46
